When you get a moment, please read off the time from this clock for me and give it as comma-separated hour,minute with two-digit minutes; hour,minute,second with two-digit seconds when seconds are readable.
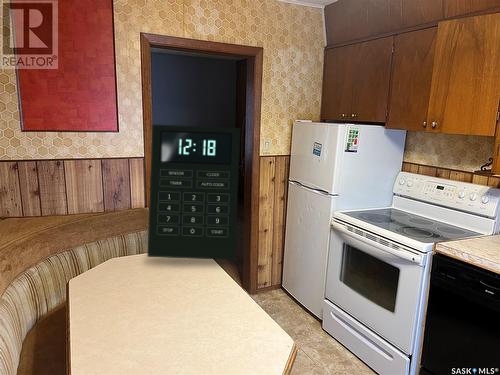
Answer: 12,18
